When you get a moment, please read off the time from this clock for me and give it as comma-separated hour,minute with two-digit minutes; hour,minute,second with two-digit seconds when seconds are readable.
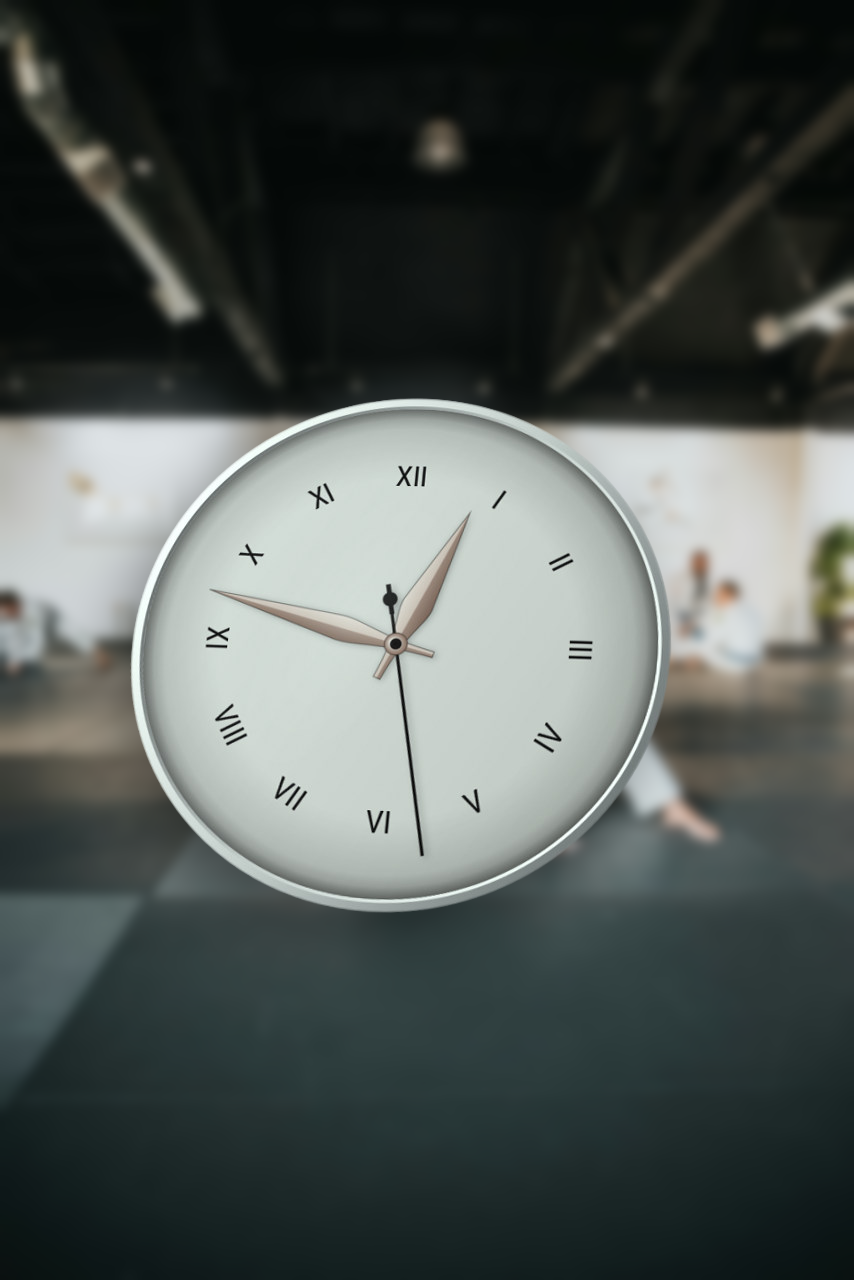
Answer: 12,47,28
